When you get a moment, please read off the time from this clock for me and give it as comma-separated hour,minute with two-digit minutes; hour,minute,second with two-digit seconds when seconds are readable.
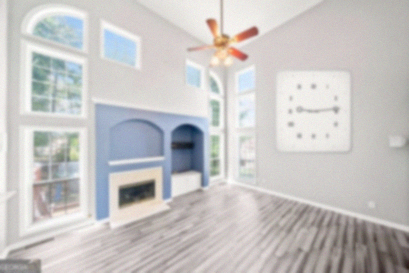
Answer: 9,14
